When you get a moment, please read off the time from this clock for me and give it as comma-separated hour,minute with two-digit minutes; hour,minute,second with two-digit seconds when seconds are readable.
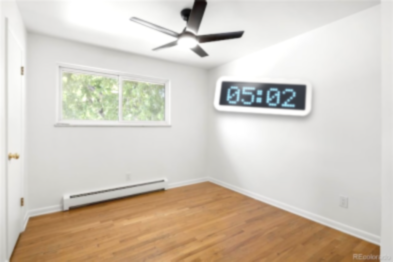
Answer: 5,02
